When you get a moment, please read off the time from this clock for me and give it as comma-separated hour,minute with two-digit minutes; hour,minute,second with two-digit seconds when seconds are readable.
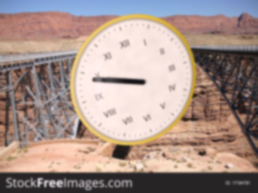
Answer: 9,49
